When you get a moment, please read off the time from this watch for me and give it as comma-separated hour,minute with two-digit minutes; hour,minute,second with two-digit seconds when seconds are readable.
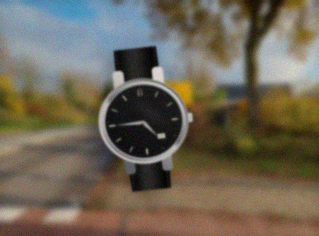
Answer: 4,45
